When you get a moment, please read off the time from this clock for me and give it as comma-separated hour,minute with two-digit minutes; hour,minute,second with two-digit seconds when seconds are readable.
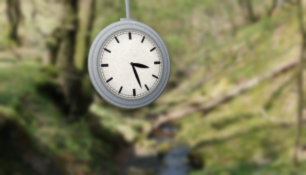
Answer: 3,27
